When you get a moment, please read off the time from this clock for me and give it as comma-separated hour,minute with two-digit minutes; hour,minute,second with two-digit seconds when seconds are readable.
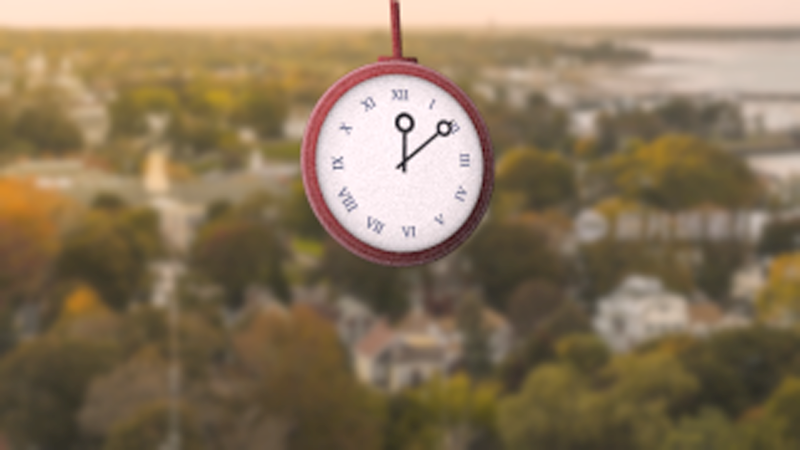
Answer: 12,09
